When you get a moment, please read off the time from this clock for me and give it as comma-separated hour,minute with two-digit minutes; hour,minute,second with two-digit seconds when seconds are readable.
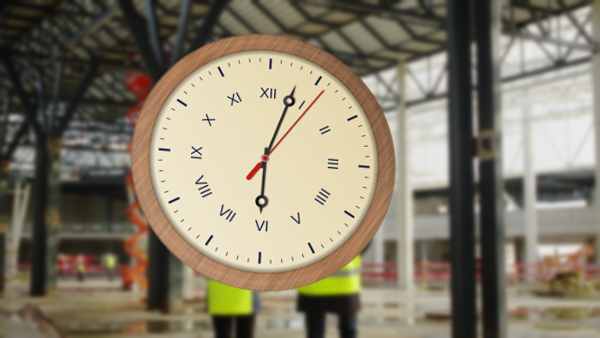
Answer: 6,03,06
